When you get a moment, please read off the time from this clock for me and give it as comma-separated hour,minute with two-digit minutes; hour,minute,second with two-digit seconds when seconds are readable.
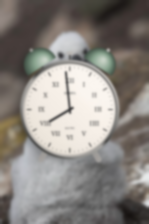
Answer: 7,59
